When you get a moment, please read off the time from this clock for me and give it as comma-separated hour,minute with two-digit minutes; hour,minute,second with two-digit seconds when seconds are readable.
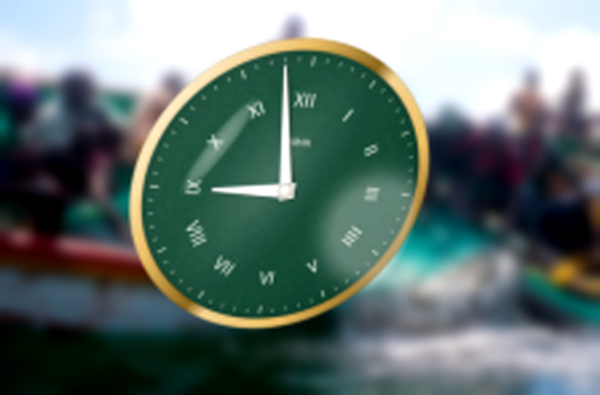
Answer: 8,58
